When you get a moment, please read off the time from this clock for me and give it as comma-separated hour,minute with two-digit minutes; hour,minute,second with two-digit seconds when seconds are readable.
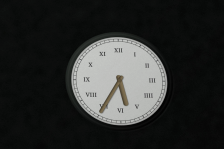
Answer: 5,35
